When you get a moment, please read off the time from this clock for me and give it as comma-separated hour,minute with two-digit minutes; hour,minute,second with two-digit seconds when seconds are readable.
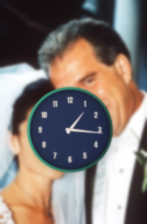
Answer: 1,16
